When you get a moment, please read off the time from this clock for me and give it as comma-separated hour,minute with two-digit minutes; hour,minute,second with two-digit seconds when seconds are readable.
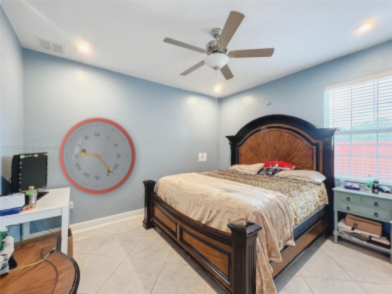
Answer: 9,23
